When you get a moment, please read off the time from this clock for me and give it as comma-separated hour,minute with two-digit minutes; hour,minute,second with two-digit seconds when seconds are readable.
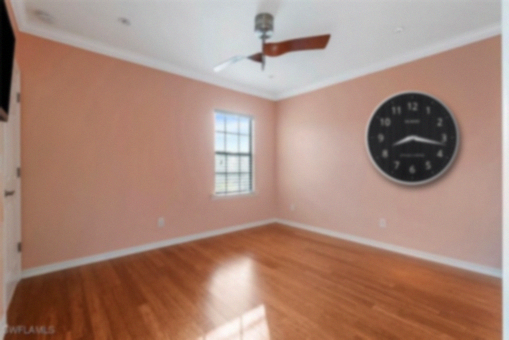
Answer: 8,17
